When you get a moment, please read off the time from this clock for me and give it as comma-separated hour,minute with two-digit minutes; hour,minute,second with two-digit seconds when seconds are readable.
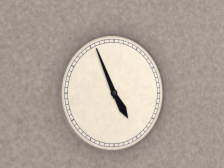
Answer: 4,56
